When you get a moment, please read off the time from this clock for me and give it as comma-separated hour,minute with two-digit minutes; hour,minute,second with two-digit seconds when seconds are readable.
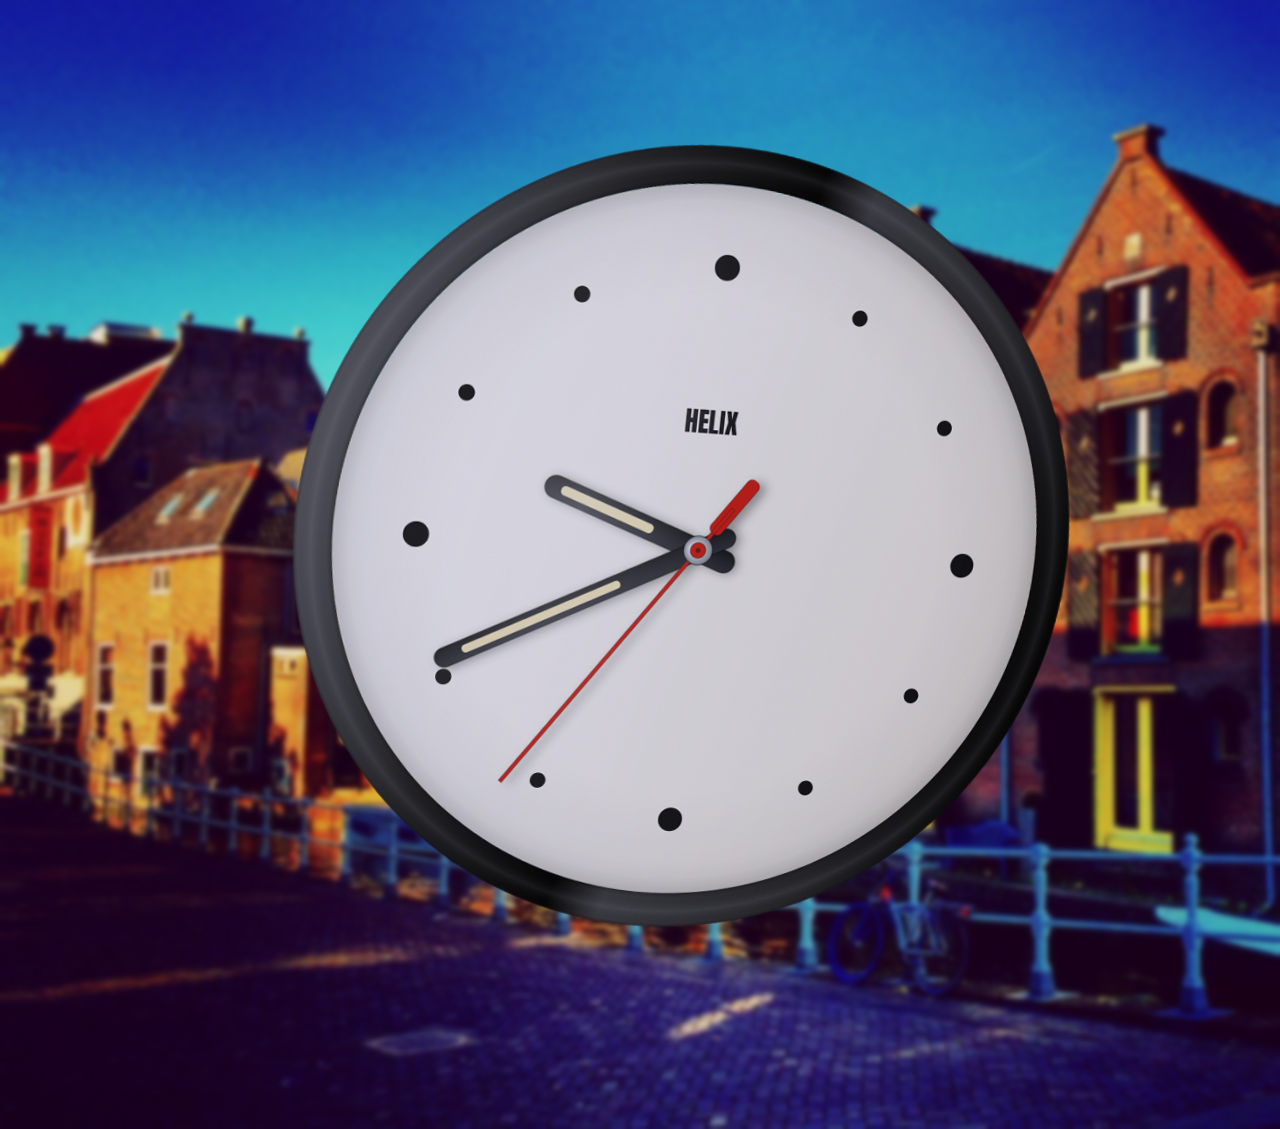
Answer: 9,40,36
